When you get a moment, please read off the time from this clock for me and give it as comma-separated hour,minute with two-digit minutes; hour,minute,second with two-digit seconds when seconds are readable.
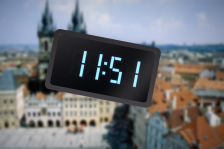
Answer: 11,51
